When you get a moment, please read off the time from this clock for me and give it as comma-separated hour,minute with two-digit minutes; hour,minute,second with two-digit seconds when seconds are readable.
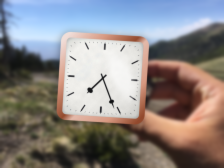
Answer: 7,26
